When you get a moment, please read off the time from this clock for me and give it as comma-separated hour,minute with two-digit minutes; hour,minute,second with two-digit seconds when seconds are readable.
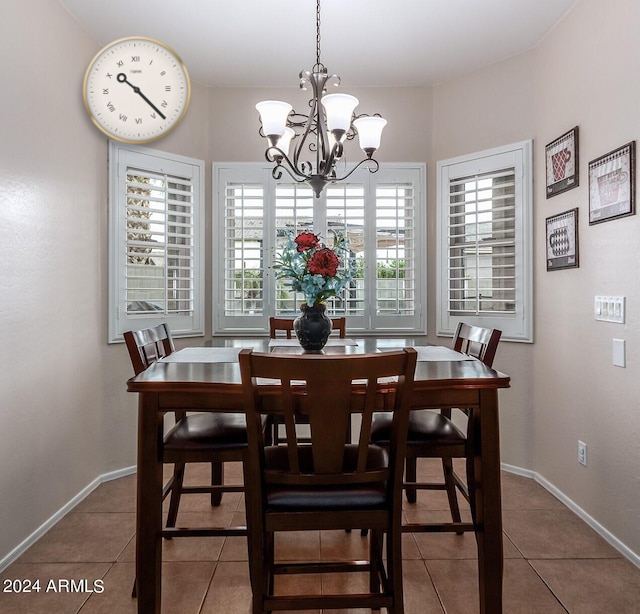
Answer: 10,23
